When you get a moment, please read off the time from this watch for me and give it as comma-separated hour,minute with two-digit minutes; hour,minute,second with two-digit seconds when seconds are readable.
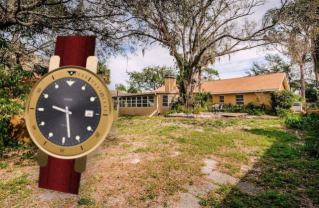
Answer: 9,28
